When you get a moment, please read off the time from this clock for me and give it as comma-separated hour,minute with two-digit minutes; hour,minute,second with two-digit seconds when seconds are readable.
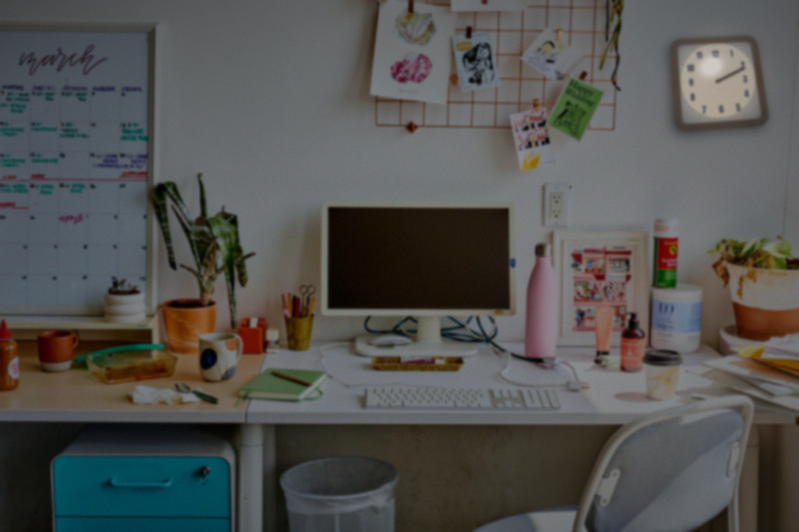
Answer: 2,11
